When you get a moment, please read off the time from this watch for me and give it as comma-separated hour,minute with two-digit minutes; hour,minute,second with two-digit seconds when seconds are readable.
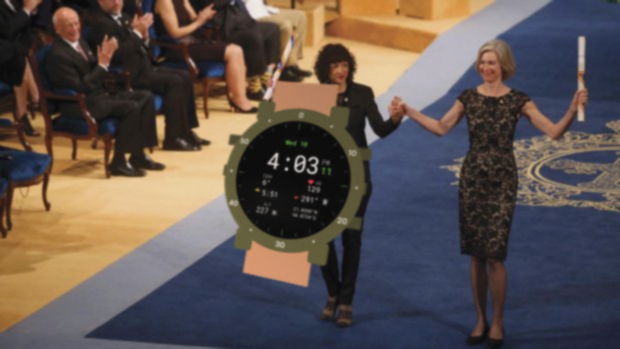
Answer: 4,03
